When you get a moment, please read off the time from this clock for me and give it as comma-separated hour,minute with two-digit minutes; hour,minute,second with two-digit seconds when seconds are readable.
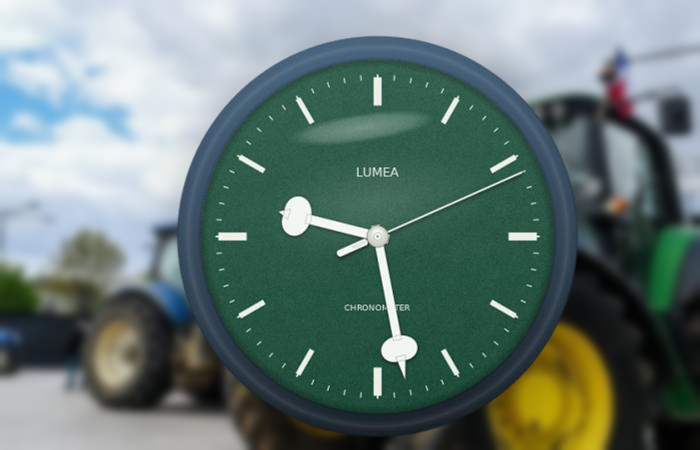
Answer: 9,28,11
